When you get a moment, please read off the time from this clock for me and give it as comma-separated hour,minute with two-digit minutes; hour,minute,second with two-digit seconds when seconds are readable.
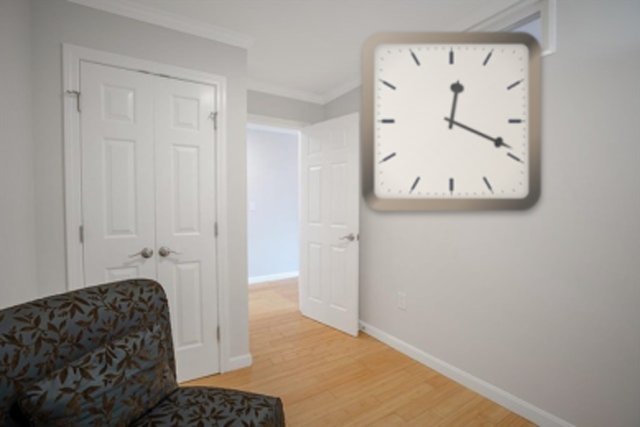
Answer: 12,19
